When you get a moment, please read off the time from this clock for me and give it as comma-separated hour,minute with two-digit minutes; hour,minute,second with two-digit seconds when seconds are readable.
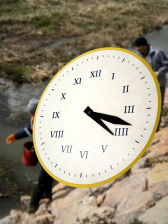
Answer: 4,18
